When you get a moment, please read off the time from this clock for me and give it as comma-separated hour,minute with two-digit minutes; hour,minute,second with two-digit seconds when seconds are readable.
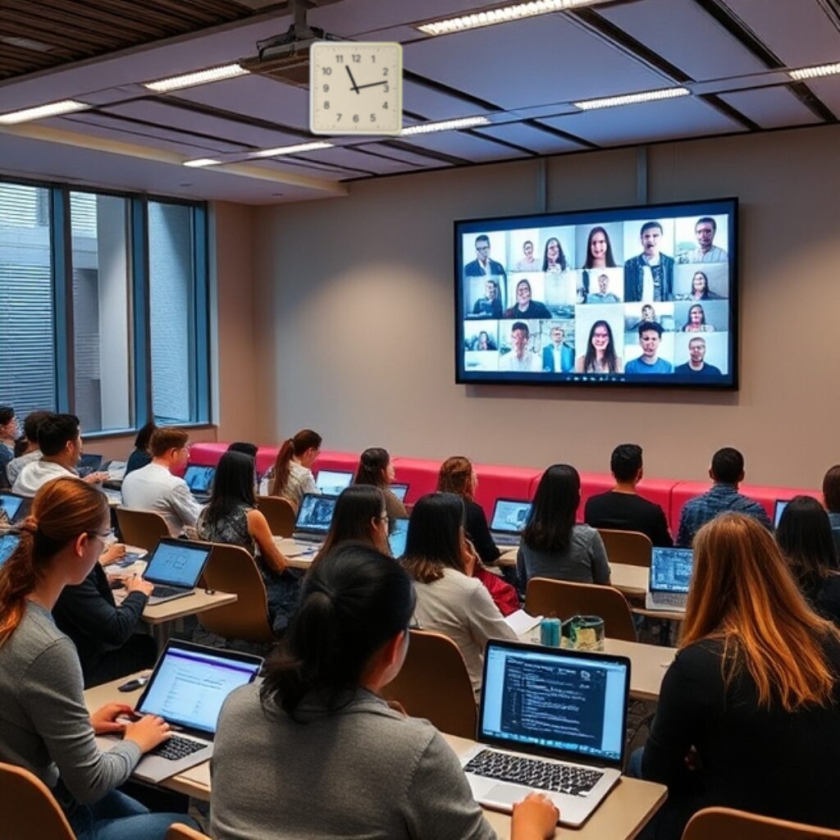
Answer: 11,13
